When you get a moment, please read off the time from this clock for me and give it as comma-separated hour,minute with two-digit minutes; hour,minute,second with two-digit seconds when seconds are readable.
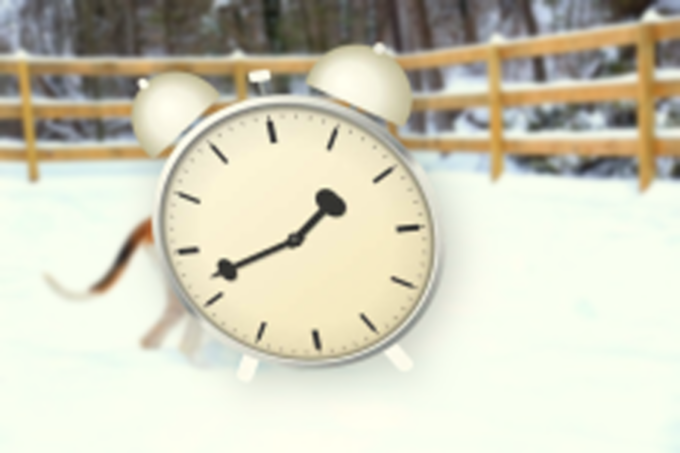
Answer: 1,42
